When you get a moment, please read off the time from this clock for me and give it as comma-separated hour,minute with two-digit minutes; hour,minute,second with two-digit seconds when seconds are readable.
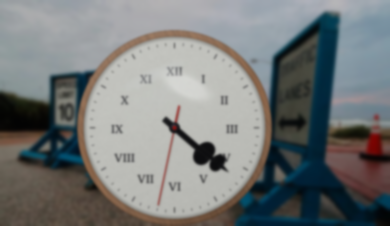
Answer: 4,21,32
